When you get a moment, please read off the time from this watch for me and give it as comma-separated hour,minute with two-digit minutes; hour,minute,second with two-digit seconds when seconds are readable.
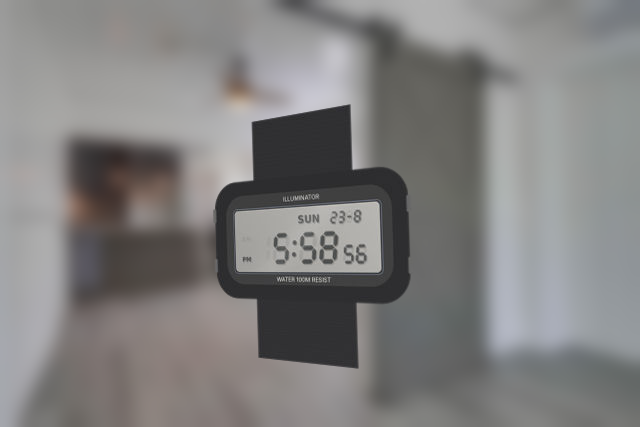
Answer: 5,58,56
